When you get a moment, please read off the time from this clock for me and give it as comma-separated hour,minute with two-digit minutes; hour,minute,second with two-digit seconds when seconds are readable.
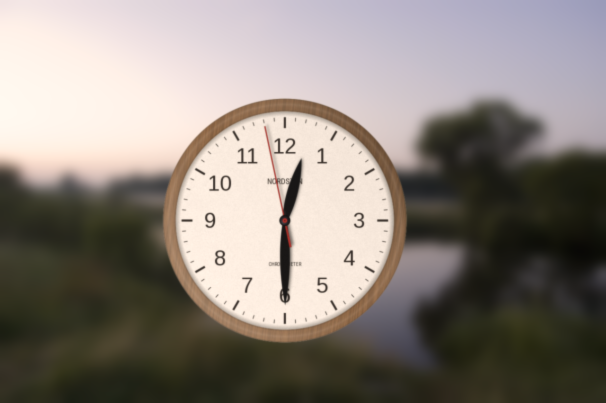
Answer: 12,29,58
